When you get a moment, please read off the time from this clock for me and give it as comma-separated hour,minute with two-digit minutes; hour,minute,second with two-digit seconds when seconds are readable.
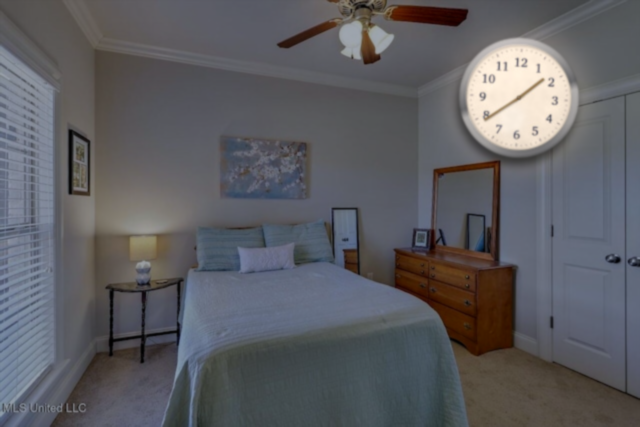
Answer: 1,39
